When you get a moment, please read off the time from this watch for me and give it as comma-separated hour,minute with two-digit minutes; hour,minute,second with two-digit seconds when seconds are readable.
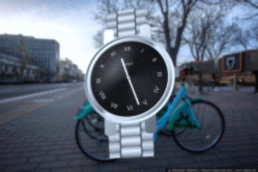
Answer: 11,27
